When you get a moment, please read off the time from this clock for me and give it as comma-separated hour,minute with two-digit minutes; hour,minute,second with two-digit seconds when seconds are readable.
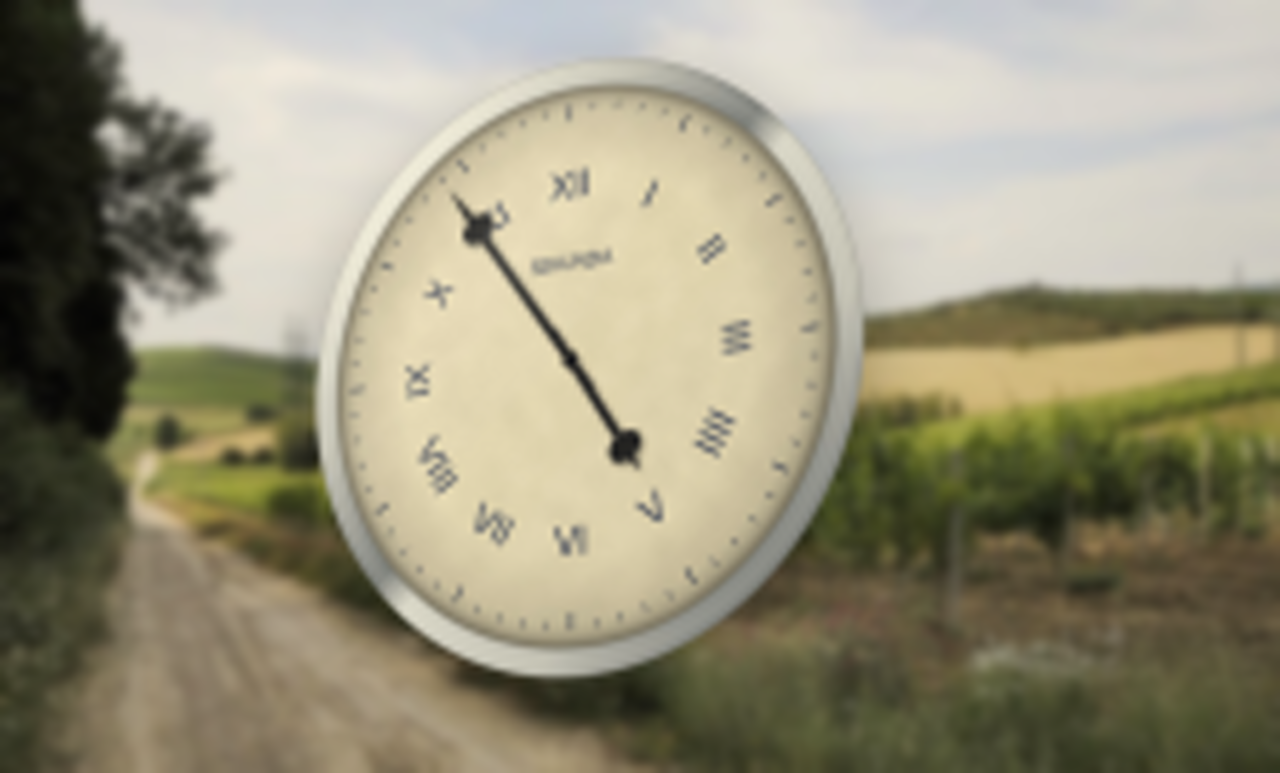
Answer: 4,54
